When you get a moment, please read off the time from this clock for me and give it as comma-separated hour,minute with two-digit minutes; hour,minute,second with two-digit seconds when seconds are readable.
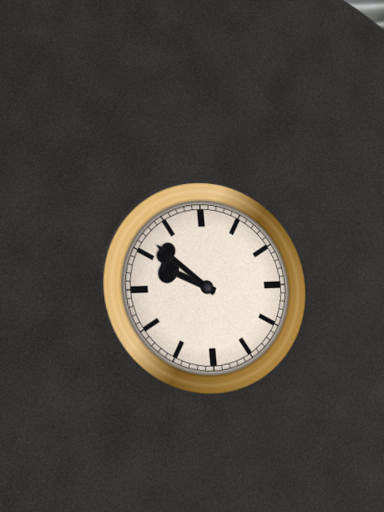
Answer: 9,52
